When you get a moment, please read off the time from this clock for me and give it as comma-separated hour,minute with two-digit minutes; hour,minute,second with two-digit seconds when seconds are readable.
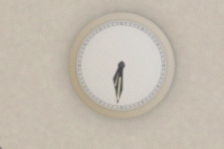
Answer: 6,31
